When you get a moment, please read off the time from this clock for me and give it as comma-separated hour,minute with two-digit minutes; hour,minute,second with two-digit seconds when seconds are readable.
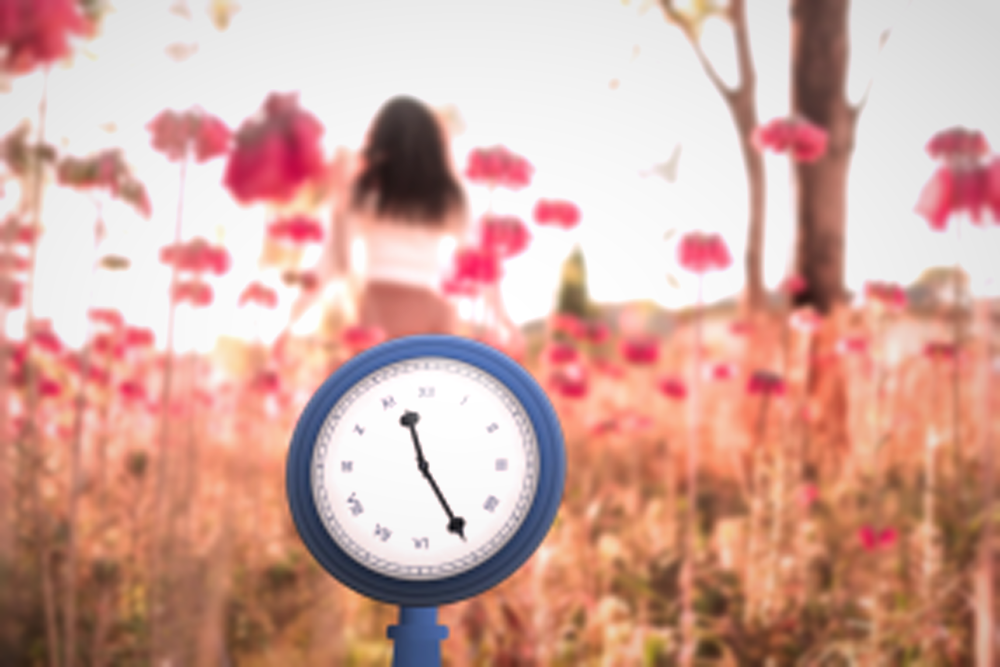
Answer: 11,25
